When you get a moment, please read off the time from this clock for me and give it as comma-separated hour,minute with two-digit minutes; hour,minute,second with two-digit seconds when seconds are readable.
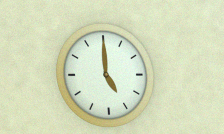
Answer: 5,00
